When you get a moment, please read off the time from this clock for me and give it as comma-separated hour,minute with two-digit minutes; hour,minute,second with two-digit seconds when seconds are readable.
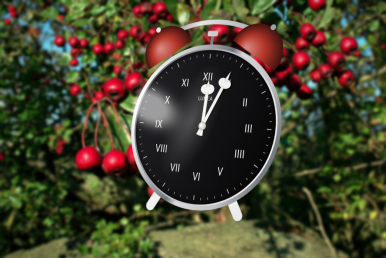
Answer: 12,04
